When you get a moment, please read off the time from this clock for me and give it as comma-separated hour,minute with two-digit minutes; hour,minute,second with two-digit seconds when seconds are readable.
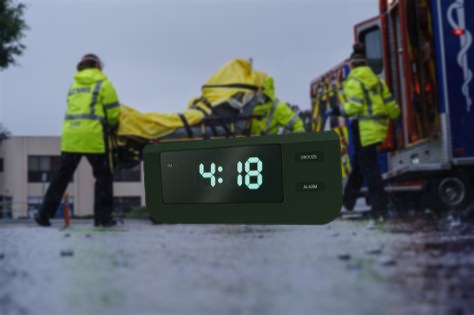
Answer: 4,18
